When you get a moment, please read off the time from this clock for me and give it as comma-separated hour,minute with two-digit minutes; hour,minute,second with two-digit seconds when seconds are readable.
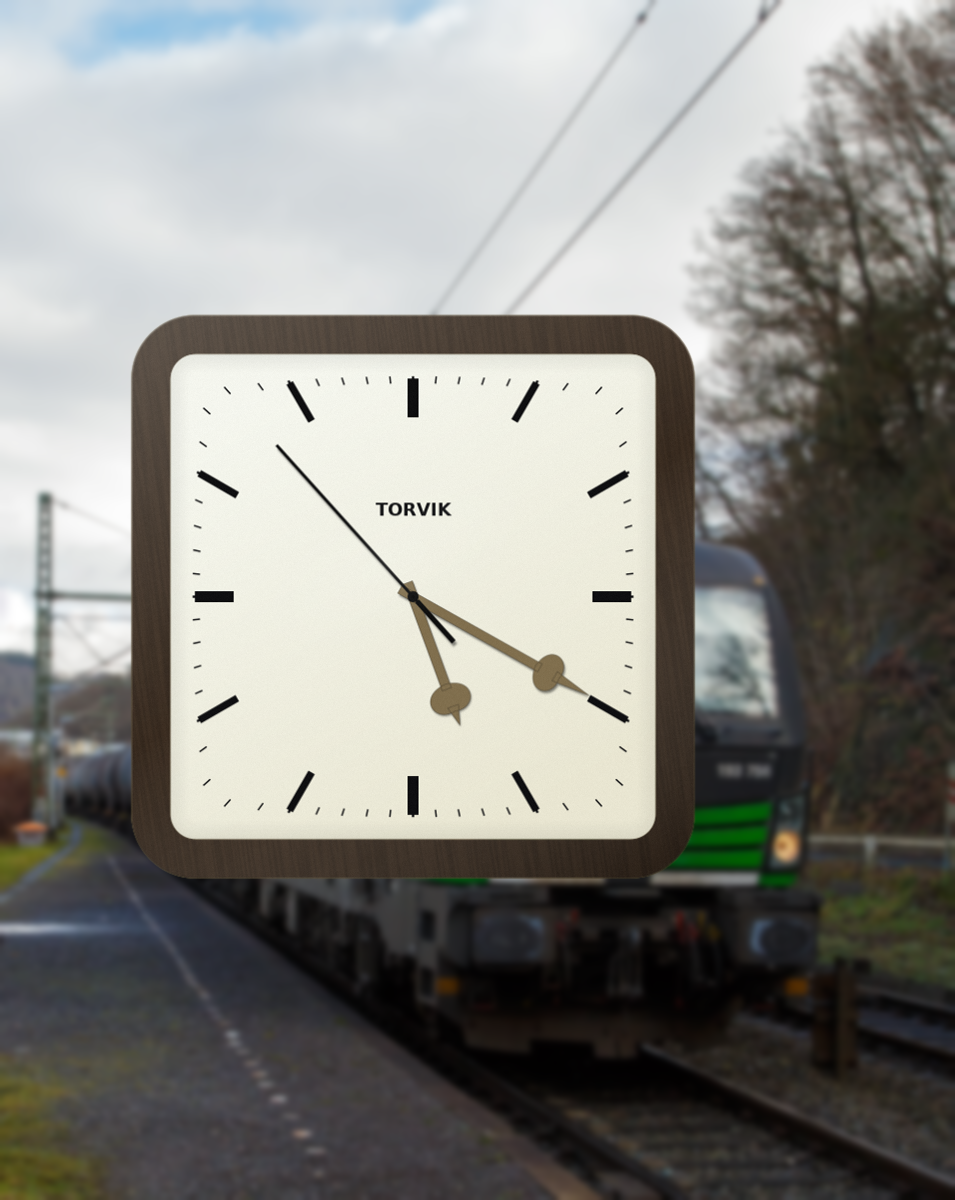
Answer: 5,19,53
